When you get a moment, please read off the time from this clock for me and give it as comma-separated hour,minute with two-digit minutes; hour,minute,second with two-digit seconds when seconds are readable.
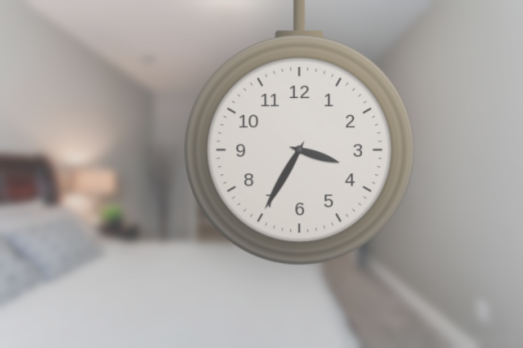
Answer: 3,35
